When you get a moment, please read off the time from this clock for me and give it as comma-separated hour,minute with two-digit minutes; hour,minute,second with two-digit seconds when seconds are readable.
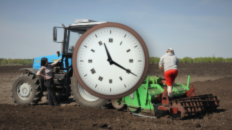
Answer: 11,20
